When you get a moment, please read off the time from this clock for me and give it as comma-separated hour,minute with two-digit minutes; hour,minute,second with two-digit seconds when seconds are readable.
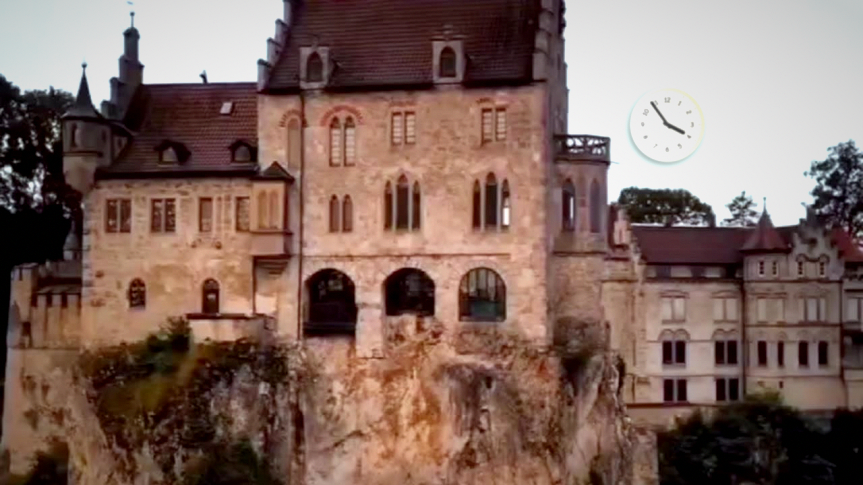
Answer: 3,54
